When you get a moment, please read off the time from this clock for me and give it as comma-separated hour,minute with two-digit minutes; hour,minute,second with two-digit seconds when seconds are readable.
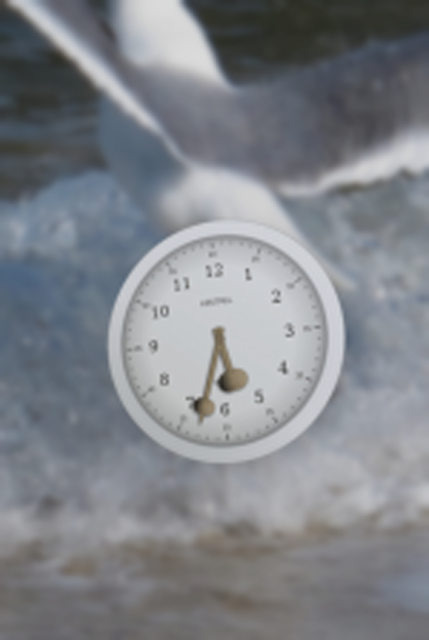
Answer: 5,33
